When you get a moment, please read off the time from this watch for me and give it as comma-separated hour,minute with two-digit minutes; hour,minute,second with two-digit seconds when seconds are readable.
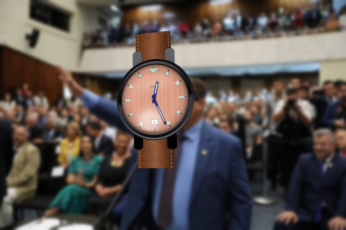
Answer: 12,26
